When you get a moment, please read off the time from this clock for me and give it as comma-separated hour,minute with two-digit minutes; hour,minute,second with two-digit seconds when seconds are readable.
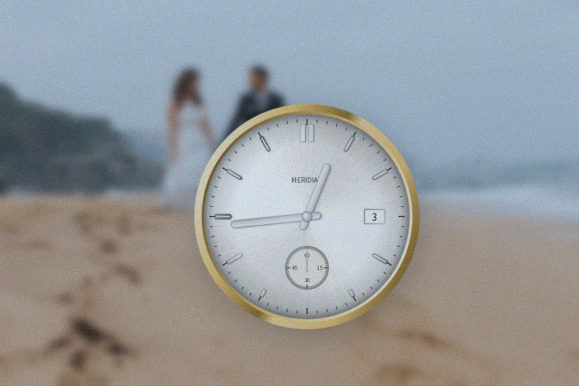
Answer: 12,44
